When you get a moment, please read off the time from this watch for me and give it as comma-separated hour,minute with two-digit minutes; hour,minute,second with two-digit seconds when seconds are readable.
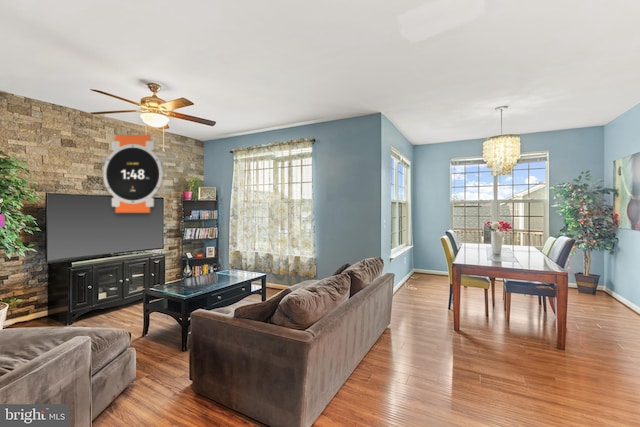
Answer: 1,48
